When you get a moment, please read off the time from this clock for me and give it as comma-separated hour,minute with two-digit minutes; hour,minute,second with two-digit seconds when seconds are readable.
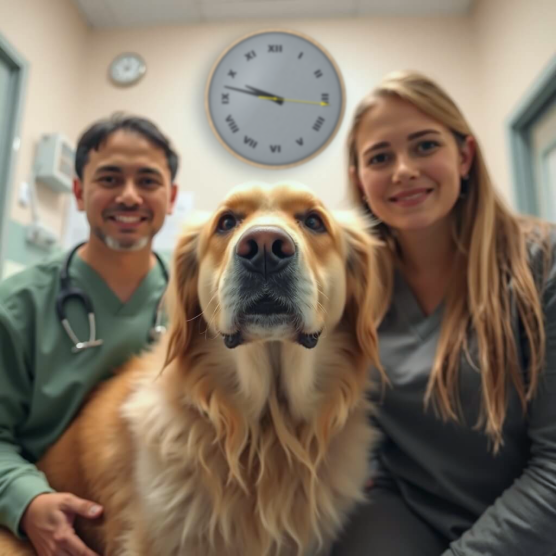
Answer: 9,47,16
